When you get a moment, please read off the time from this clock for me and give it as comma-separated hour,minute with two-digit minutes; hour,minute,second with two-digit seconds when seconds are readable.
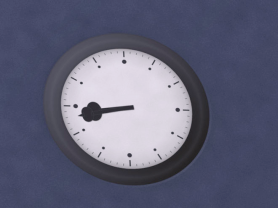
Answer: 8,43
